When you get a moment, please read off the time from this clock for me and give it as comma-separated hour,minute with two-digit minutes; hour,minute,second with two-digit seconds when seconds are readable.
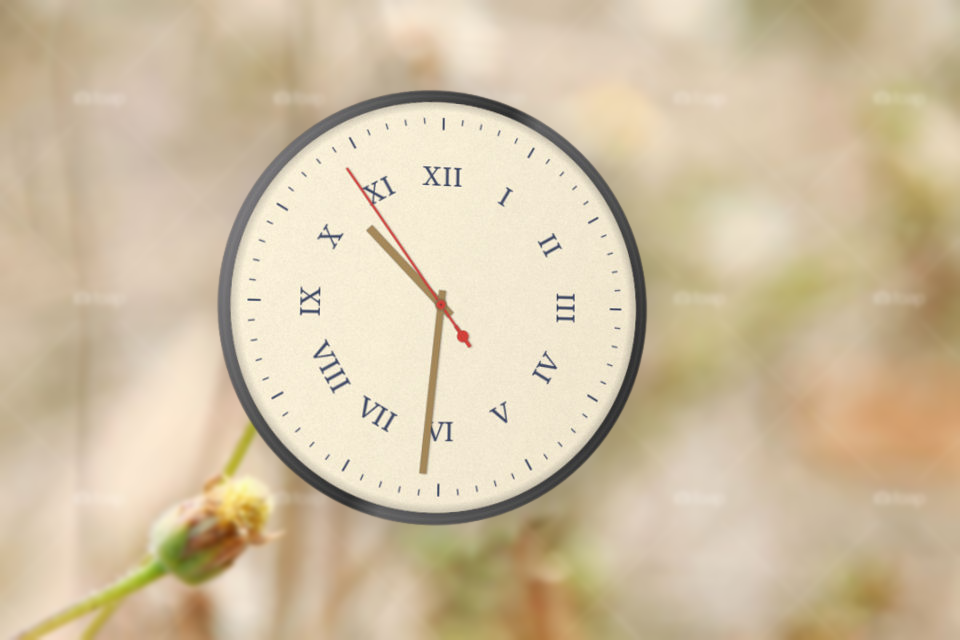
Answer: 10,30,54
